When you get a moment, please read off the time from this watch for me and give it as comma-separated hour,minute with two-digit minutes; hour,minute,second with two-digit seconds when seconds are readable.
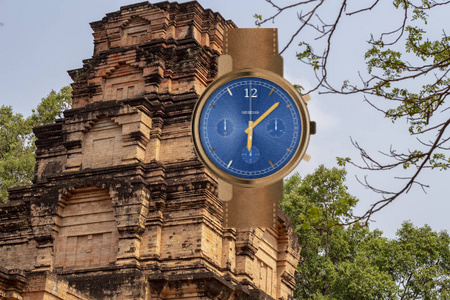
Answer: 6,08
